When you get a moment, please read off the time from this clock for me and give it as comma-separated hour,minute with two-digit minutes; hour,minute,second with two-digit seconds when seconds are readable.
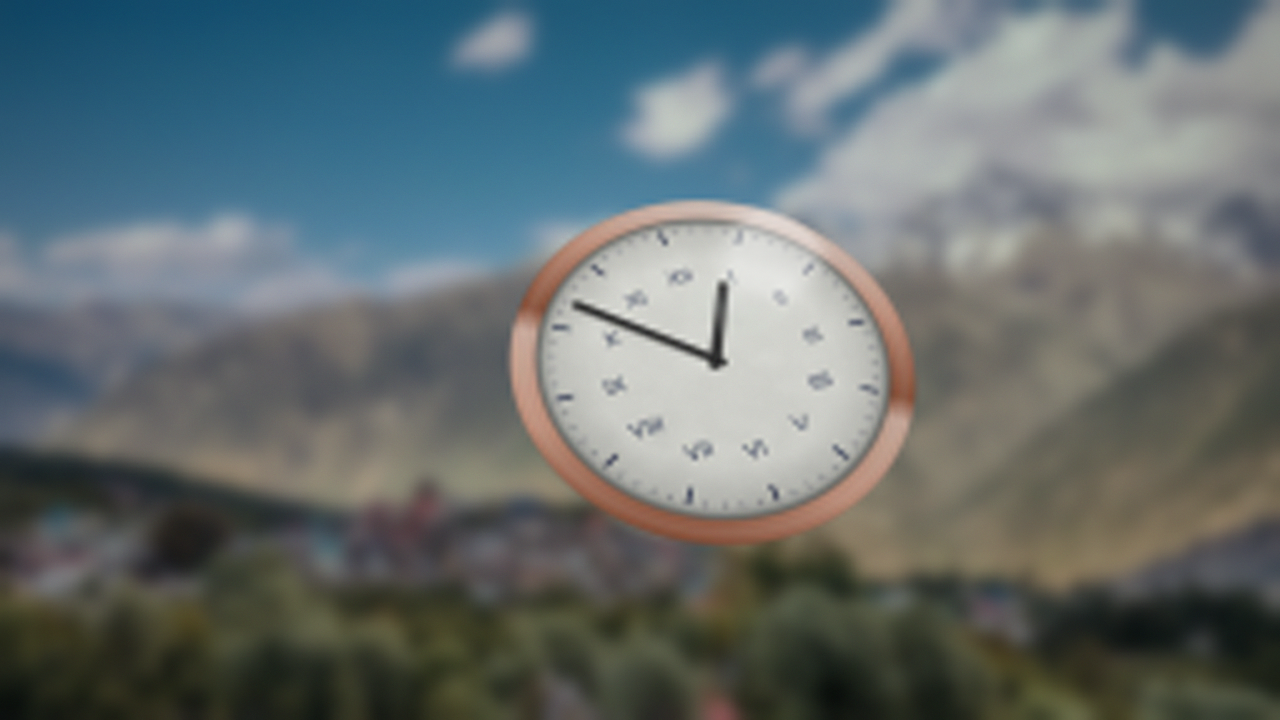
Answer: 12,52
